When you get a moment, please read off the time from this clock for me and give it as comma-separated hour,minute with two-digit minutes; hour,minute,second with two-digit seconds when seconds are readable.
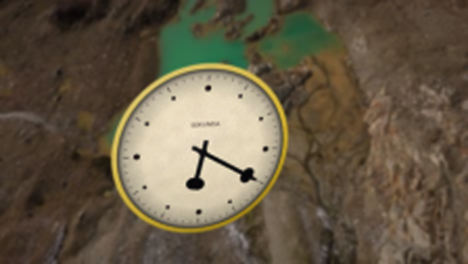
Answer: 6,20
